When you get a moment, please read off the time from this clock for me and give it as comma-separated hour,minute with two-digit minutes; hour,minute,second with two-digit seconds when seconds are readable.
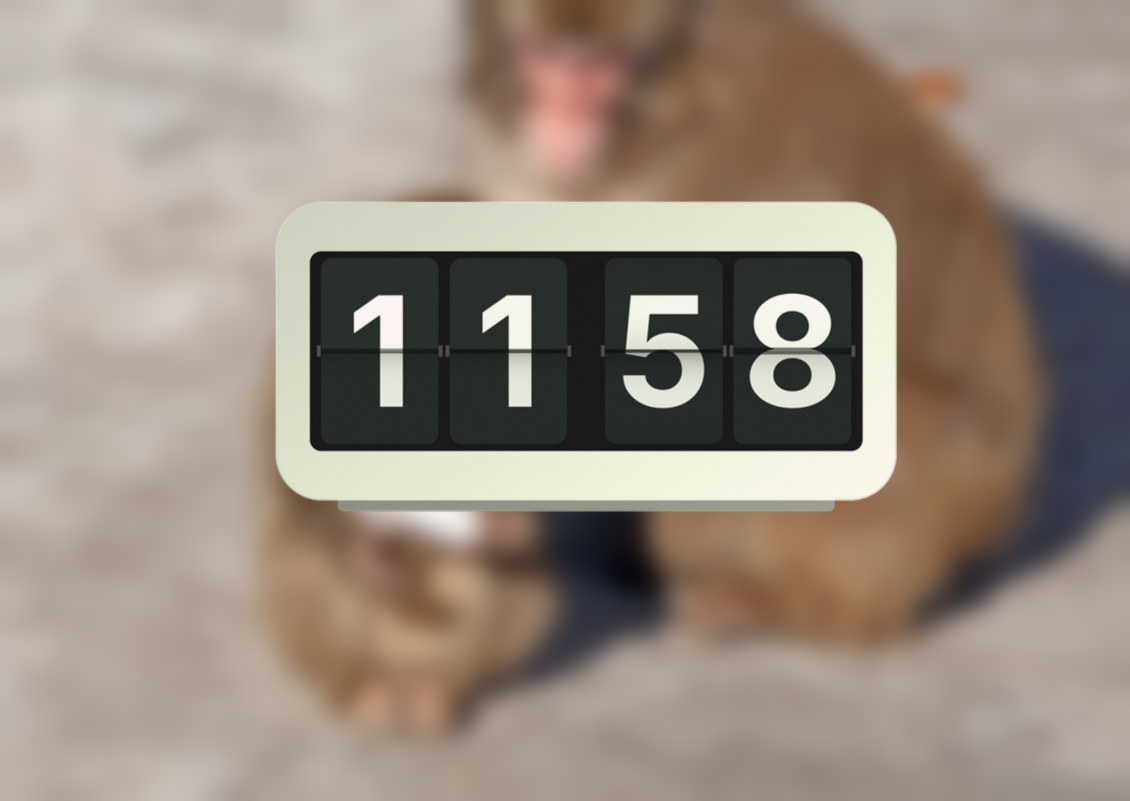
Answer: 11,58
